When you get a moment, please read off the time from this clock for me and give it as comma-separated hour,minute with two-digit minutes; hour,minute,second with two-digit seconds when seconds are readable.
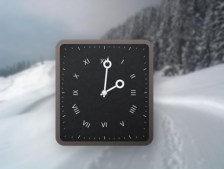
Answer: 2,01
